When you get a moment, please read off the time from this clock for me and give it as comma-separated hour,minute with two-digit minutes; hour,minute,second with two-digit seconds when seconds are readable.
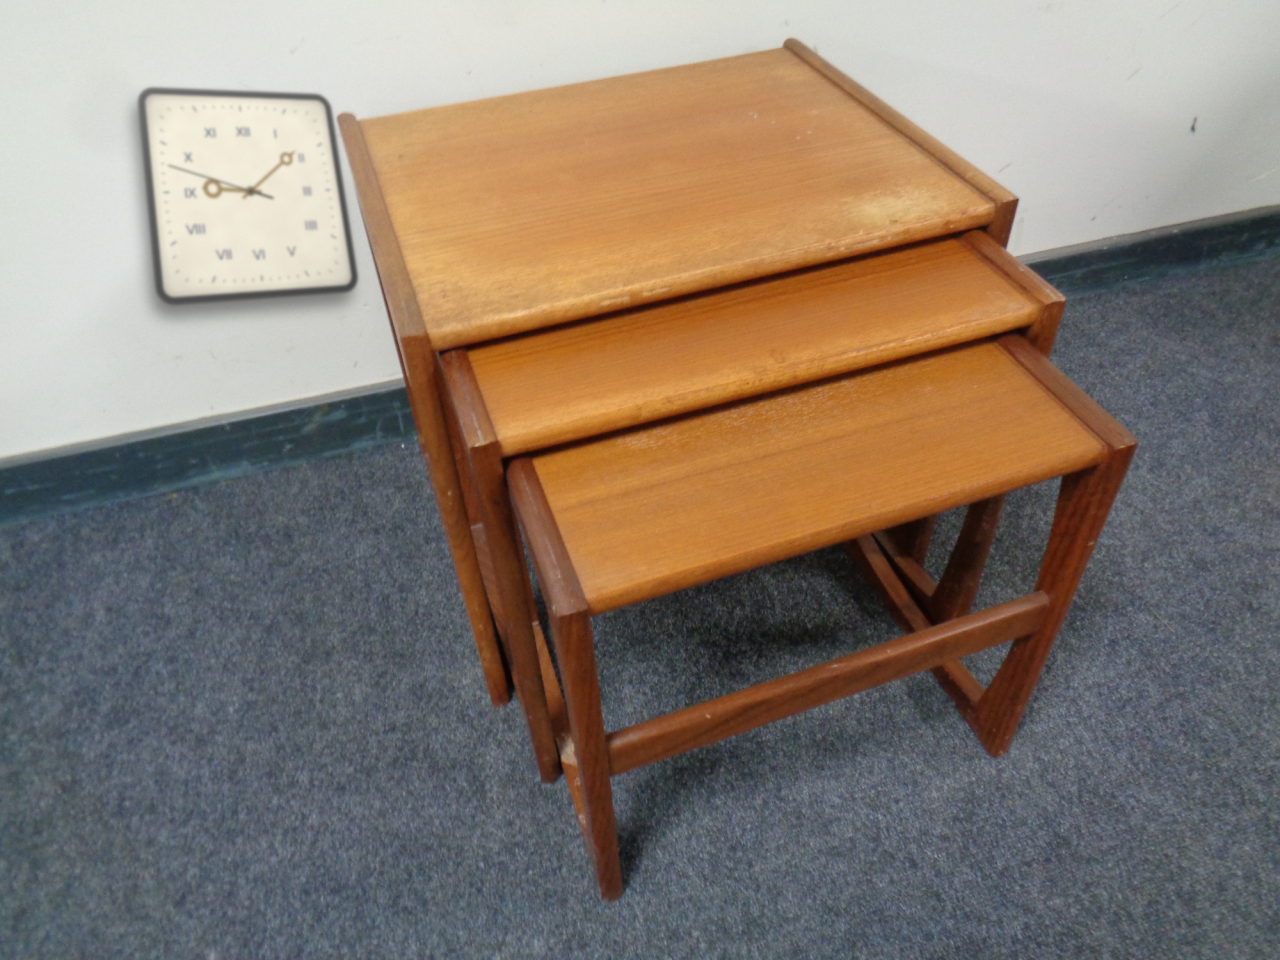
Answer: 9,08,48
